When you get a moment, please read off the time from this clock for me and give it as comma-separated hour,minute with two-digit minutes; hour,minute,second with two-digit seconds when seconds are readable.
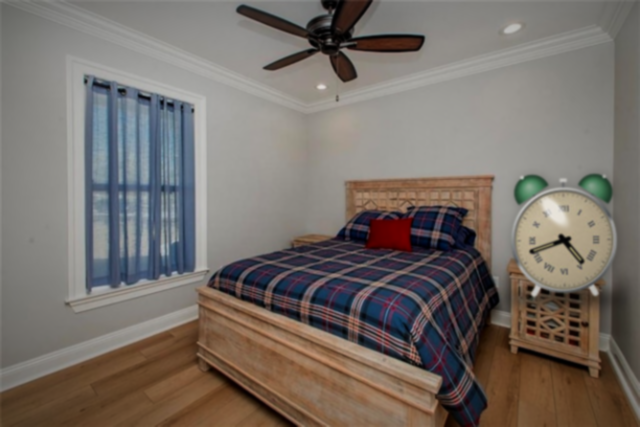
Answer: 4,42
